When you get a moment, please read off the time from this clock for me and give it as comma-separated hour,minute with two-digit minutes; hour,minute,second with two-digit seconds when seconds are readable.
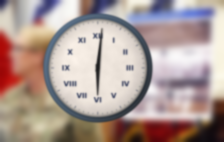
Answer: 6,01
